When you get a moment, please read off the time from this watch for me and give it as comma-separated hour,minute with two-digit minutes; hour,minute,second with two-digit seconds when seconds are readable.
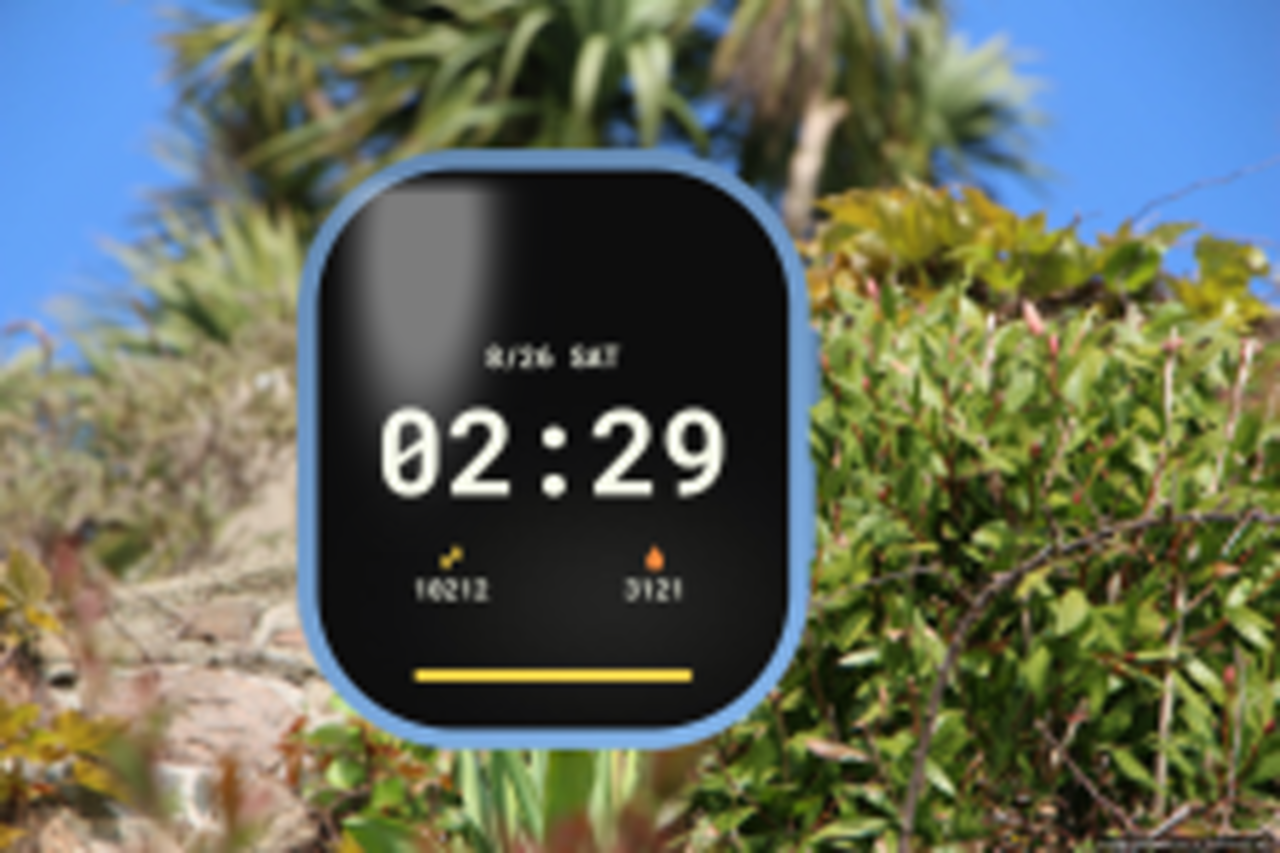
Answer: 2,29
